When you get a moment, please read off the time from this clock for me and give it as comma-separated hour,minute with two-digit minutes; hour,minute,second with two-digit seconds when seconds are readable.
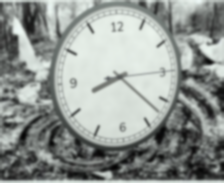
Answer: 8,22,15
